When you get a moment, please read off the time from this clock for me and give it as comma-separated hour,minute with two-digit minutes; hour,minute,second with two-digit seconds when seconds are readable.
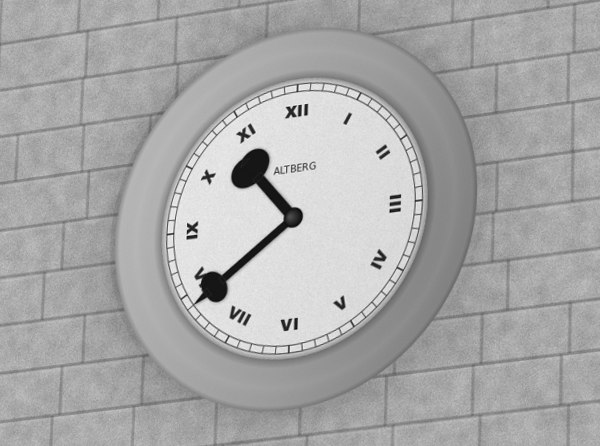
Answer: 10,39
